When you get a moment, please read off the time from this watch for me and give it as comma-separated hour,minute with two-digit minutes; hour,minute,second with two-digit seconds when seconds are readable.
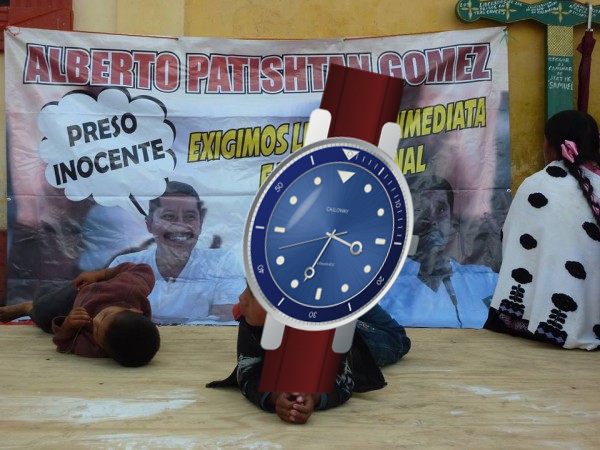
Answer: 3,33,42
